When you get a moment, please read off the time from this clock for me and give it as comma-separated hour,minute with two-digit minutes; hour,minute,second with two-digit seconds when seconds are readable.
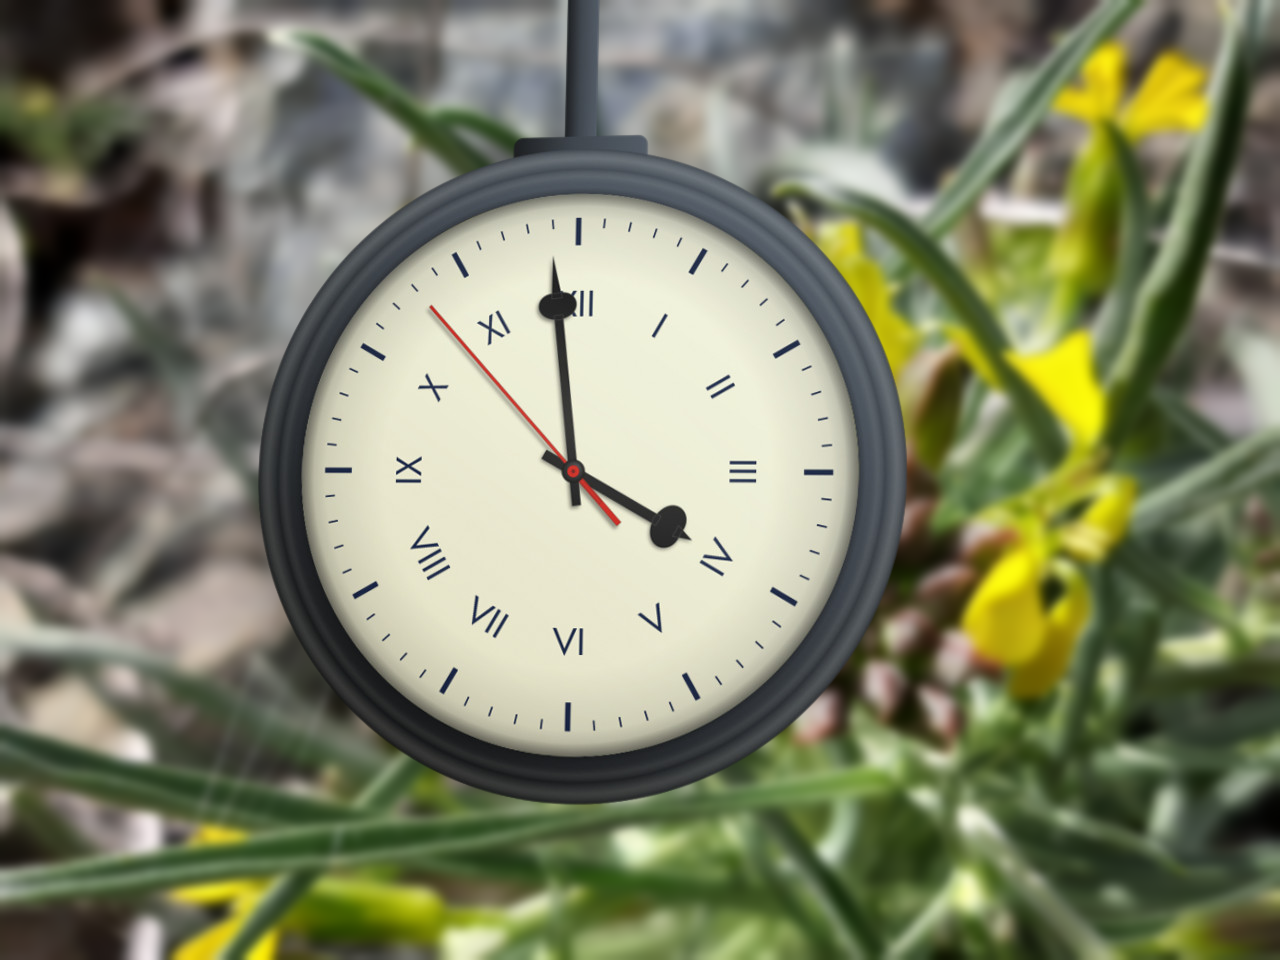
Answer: 3,58,53
